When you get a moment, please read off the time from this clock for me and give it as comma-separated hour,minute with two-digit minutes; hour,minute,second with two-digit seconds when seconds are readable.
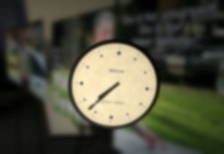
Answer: 7,37
